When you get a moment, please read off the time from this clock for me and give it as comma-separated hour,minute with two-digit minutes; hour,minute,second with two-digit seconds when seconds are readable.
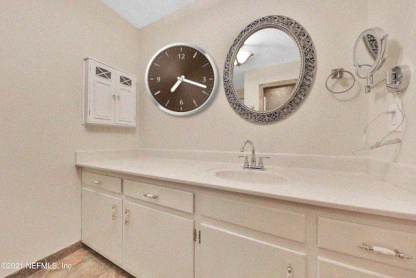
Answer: 7,18
